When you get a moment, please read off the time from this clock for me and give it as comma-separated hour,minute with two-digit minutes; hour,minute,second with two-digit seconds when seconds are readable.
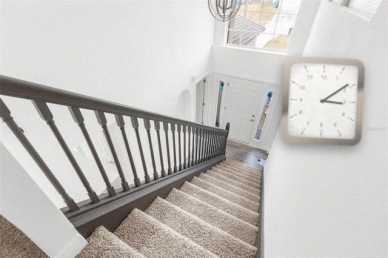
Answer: 3,09
